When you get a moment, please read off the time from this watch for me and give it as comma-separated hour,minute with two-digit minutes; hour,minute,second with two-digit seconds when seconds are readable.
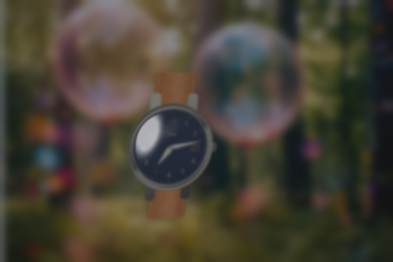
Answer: 7,13
